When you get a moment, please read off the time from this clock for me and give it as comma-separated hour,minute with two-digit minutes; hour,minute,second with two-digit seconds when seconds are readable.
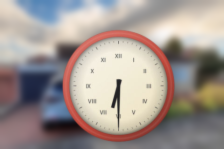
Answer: 6,30
